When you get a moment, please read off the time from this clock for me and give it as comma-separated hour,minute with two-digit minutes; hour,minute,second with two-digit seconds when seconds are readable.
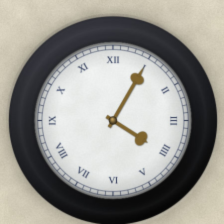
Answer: 4,05
